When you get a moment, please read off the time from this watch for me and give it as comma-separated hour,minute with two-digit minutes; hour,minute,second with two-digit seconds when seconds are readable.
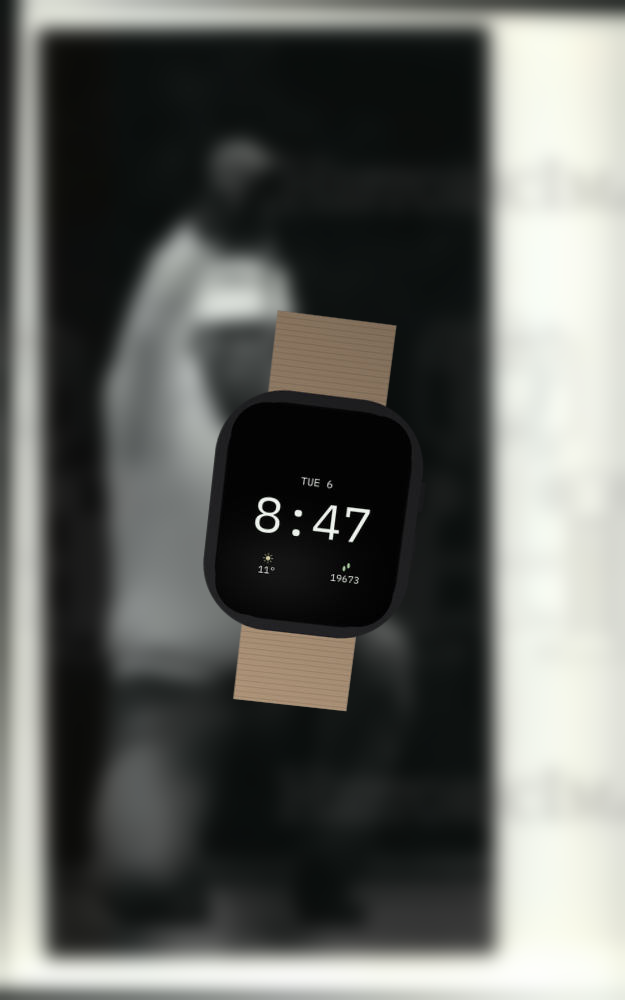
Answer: 8,47
